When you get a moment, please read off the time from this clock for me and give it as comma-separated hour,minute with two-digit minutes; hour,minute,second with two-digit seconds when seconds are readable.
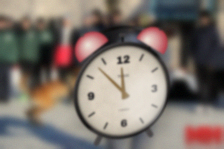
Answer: 11,53
